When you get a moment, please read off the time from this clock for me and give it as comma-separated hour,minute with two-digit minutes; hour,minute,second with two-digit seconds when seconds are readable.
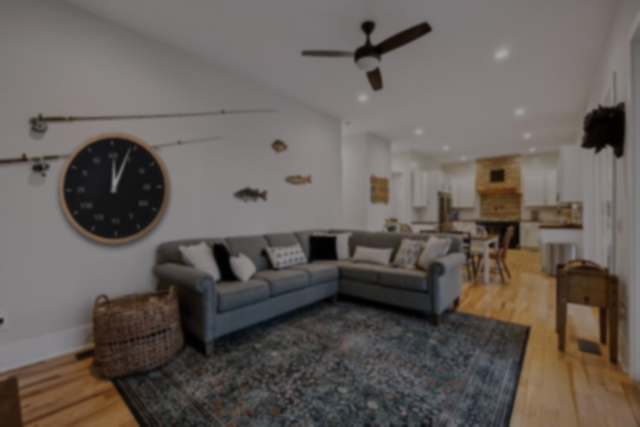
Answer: 12,04
